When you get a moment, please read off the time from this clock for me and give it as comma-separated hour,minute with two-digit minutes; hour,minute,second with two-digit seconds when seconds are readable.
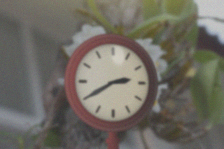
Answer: 2,40
